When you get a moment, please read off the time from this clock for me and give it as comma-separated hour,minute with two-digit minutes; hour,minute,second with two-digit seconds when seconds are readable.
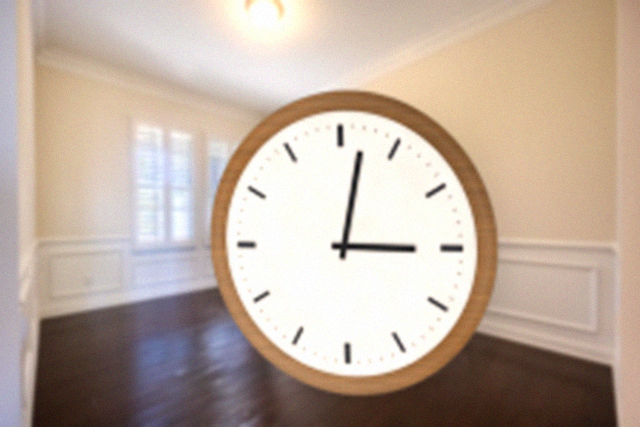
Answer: 3,02
